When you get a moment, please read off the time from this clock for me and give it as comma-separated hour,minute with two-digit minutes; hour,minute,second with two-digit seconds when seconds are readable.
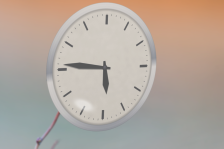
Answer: 5,46
